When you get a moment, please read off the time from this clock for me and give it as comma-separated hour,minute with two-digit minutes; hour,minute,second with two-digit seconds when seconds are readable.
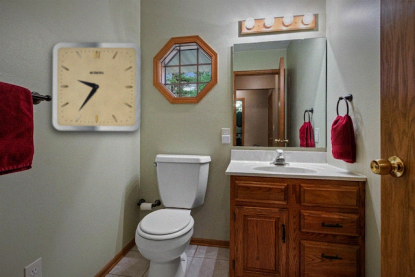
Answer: 9,36
